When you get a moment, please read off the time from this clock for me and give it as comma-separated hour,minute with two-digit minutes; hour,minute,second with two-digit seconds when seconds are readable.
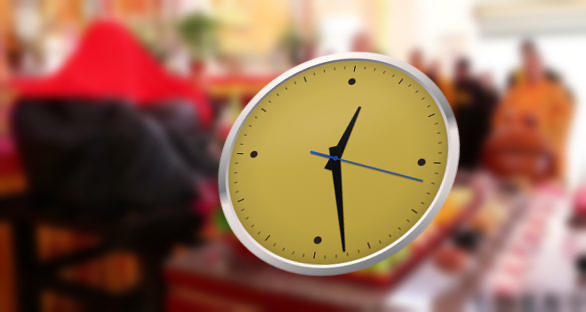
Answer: 12,27,17
